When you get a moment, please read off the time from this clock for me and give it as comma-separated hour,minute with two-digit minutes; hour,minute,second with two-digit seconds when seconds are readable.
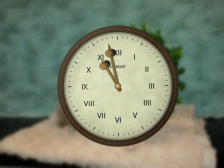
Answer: 10,58
